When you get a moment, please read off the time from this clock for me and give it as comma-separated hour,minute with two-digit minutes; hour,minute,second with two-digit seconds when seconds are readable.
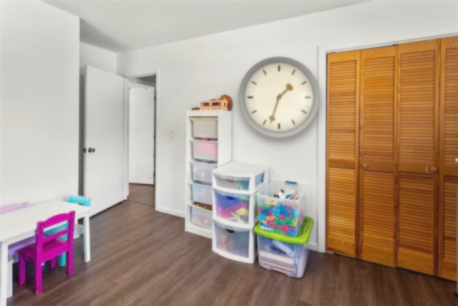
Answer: 1,33
